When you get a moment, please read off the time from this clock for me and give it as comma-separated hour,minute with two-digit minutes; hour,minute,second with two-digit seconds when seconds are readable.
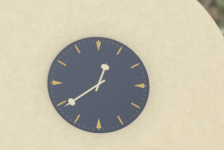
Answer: 12,39
